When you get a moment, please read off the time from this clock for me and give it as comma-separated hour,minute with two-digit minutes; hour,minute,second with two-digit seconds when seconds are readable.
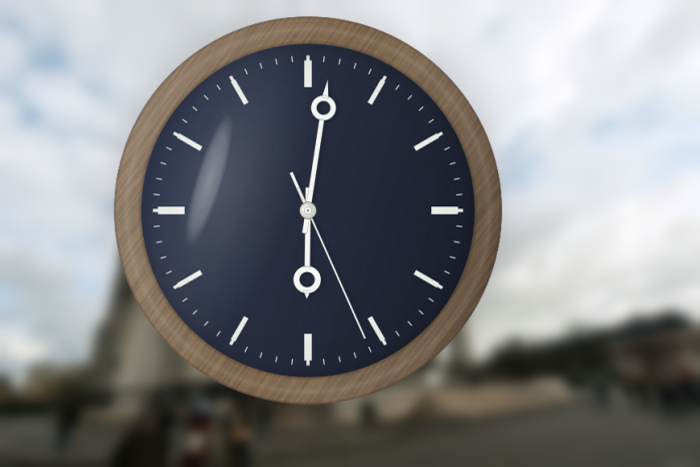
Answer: 6,01,26
